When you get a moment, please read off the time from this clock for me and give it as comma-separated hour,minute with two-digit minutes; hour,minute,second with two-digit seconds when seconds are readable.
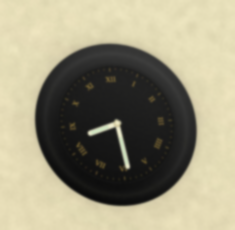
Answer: 8,29
